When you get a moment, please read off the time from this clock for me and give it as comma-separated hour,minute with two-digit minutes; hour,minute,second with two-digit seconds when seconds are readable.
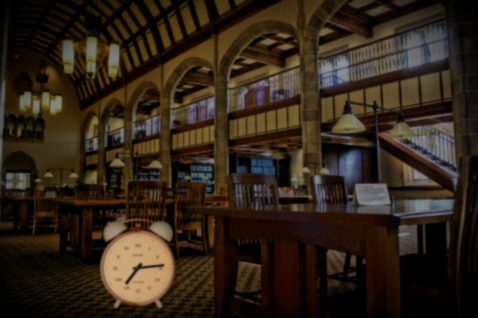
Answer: 7,14
